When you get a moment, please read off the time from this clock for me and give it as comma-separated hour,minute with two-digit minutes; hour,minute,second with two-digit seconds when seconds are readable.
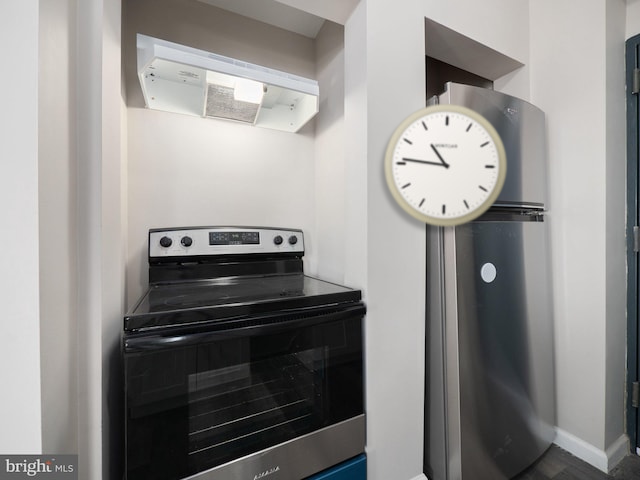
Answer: 10,46
